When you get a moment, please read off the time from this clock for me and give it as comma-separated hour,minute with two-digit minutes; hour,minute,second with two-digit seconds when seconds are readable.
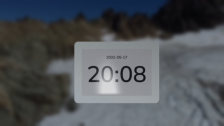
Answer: 20,08
